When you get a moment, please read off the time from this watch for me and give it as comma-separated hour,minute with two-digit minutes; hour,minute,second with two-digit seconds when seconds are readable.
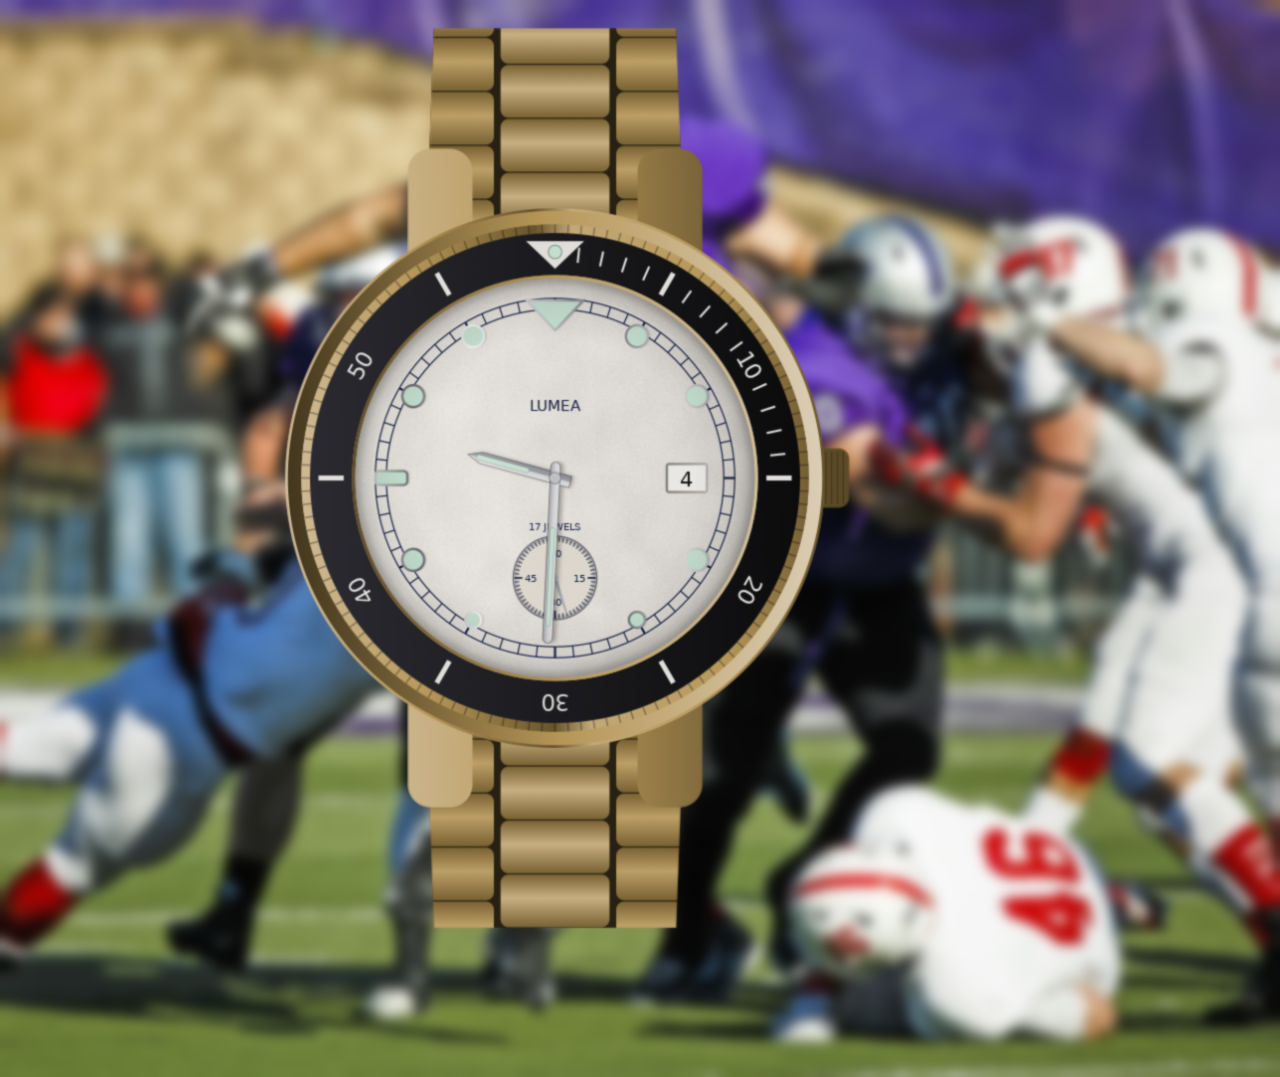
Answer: 9,30,27
